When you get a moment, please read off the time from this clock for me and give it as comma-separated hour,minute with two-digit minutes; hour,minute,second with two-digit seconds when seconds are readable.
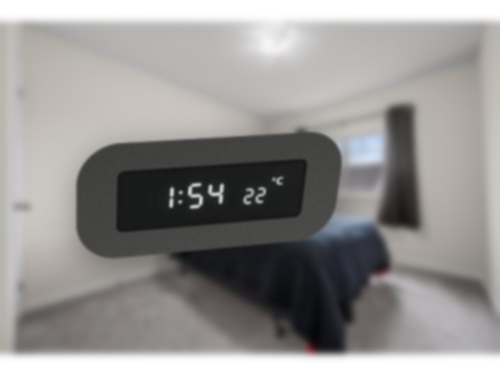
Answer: 1,54
